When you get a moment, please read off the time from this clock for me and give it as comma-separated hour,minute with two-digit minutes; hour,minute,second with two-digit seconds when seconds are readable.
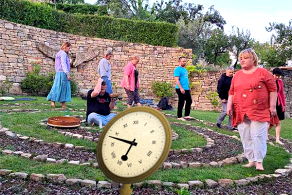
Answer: 6,48
